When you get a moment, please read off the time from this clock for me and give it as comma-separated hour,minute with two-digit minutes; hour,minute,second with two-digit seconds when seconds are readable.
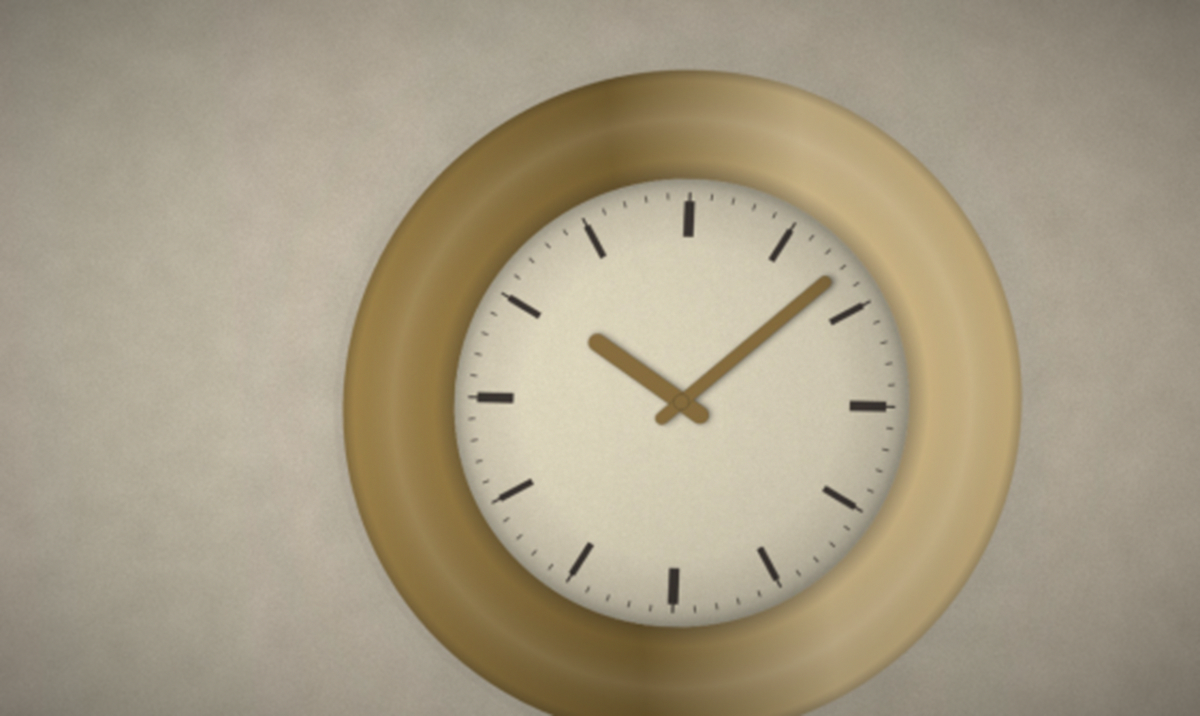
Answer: 10,08
